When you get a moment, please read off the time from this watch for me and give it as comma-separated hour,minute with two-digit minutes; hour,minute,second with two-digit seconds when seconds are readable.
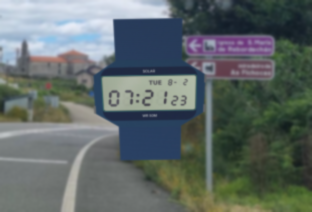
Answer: 7,21,23
